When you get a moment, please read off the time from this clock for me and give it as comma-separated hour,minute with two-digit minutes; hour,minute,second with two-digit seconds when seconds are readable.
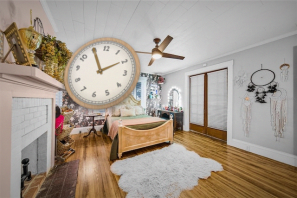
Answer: 1,55
